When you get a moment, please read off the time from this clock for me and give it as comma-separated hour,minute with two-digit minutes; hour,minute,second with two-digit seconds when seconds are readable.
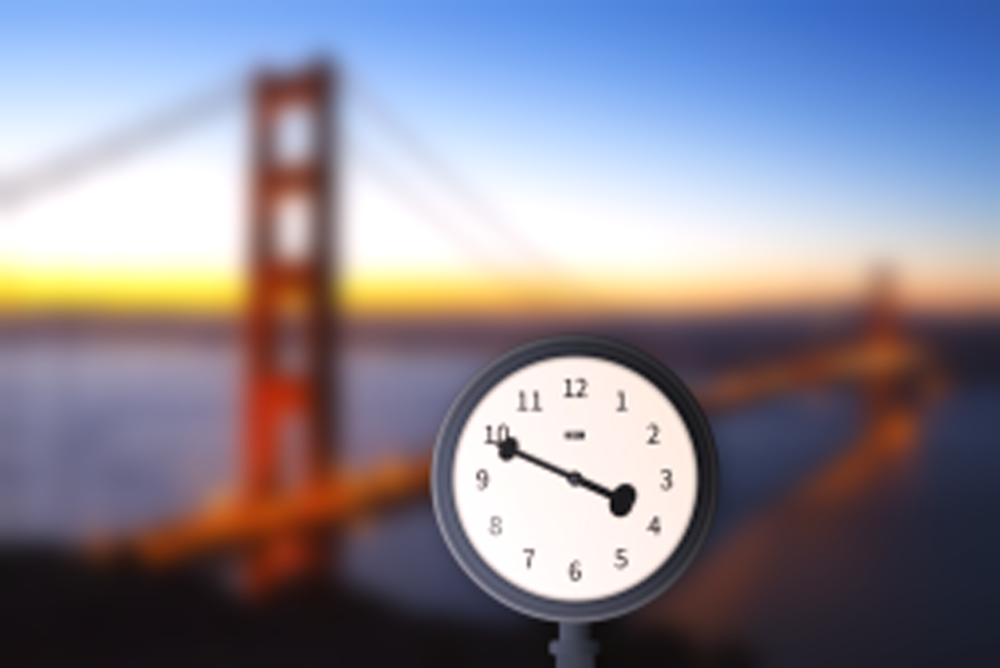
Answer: 3,49
